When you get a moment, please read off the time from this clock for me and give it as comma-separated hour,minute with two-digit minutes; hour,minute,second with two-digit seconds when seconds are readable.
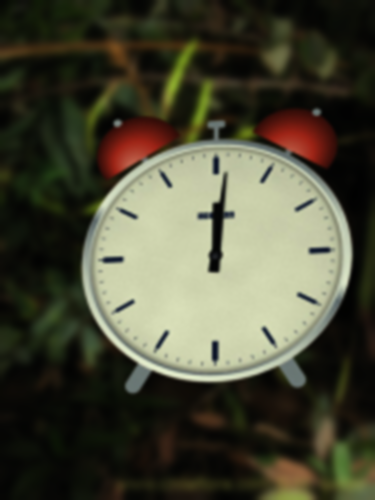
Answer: 12,01
